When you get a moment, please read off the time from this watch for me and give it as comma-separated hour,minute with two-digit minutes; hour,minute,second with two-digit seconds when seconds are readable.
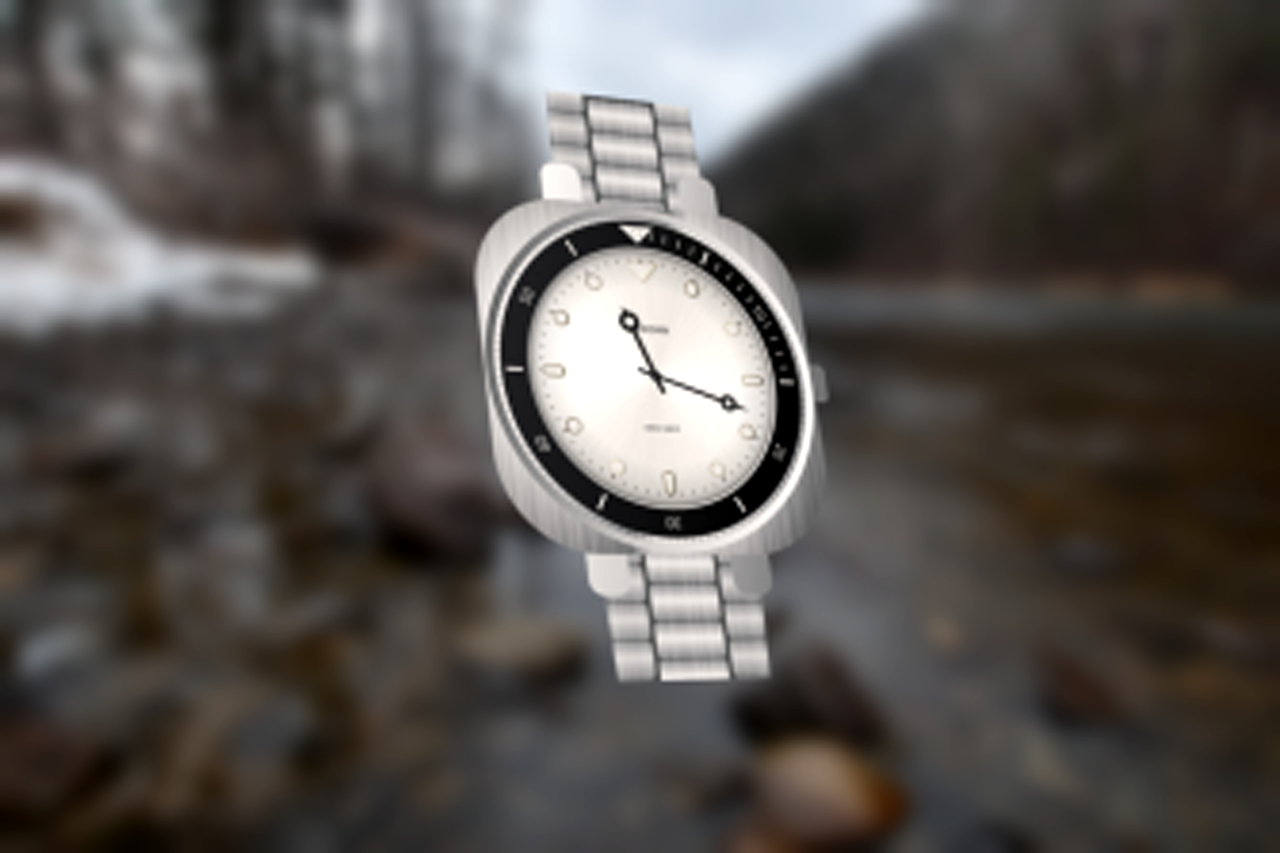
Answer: 11,18
